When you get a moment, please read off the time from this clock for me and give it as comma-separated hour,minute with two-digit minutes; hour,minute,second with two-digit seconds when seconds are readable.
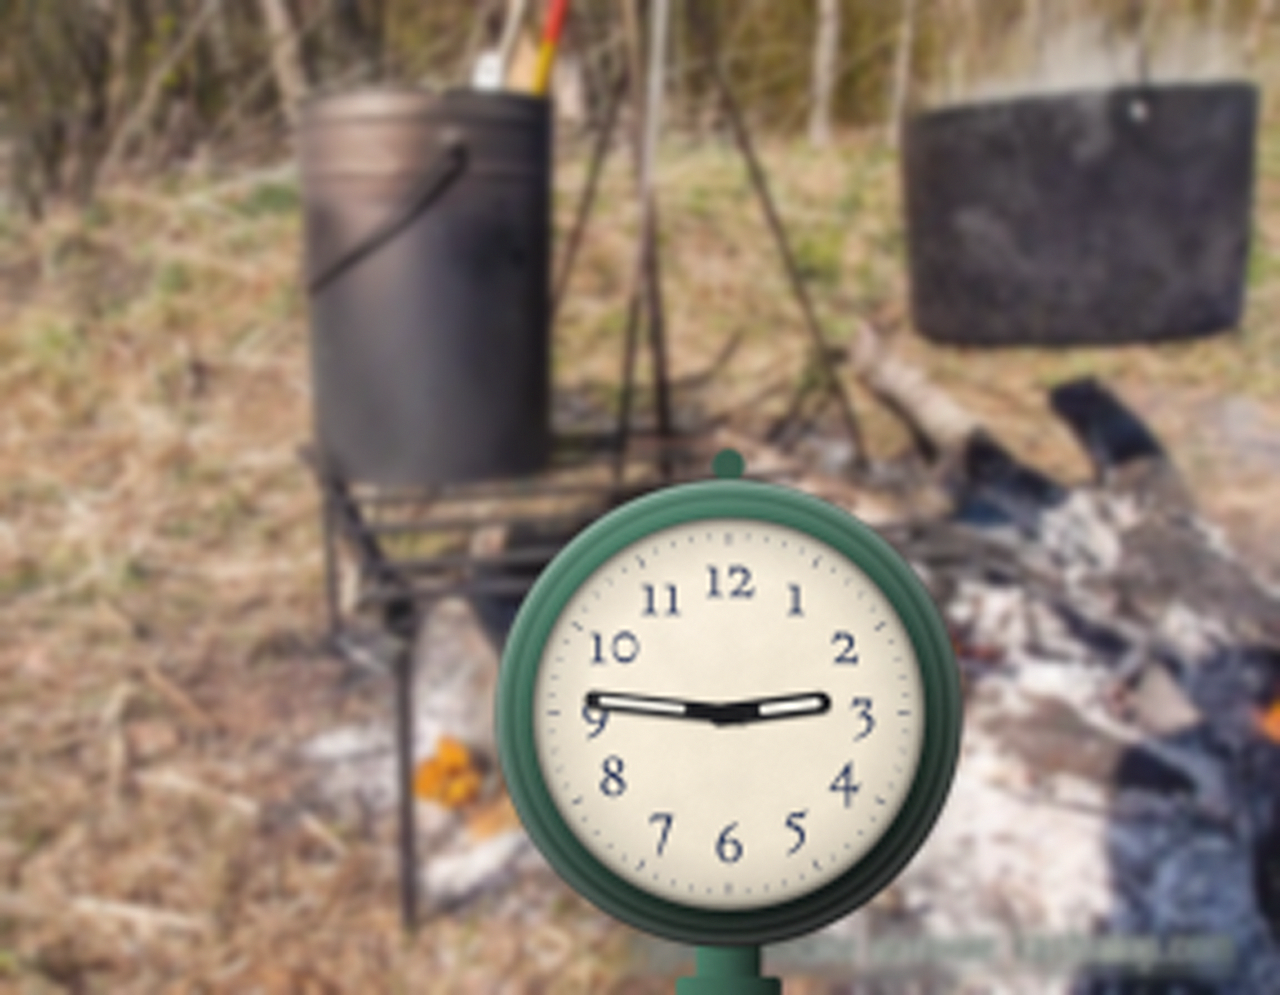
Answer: 2,46
